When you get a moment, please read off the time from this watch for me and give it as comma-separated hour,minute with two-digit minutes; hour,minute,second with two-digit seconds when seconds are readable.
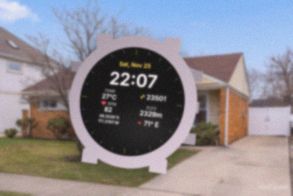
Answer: 22,07
